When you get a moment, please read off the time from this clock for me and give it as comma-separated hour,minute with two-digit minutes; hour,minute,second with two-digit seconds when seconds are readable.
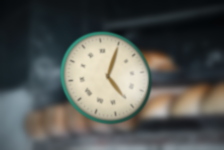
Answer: 5,05
